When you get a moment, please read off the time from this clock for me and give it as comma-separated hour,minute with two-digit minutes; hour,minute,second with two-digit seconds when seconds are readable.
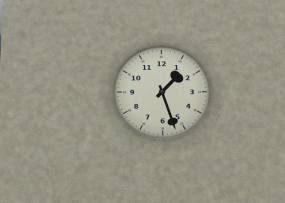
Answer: 1,27
